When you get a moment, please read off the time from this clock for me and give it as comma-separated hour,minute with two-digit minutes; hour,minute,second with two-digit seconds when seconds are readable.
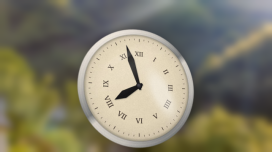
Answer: 7,57
